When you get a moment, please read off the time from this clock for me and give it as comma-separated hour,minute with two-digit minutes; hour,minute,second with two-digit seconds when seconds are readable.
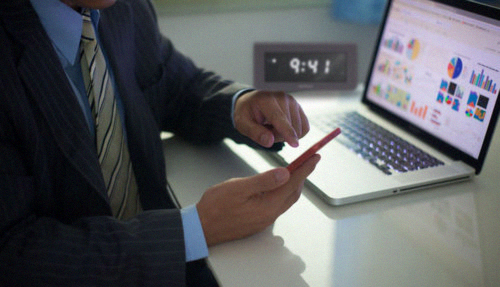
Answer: 9,41
